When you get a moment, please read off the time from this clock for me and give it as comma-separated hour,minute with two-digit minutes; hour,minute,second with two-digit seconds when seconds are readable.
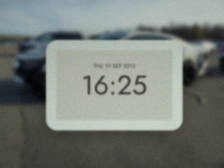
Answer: 16,25
